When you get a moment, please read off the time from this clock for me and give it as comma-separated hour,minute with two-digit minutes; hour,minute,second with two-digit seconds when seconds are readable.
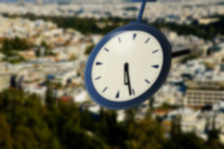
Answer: 5,26
